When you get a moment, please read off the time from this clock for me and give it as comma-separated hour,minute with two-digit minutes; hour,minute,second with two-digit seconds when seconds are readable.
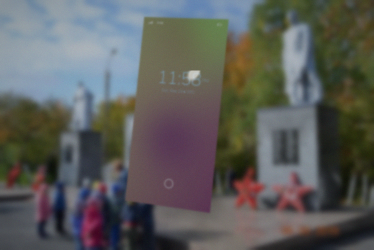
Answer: 11,58
